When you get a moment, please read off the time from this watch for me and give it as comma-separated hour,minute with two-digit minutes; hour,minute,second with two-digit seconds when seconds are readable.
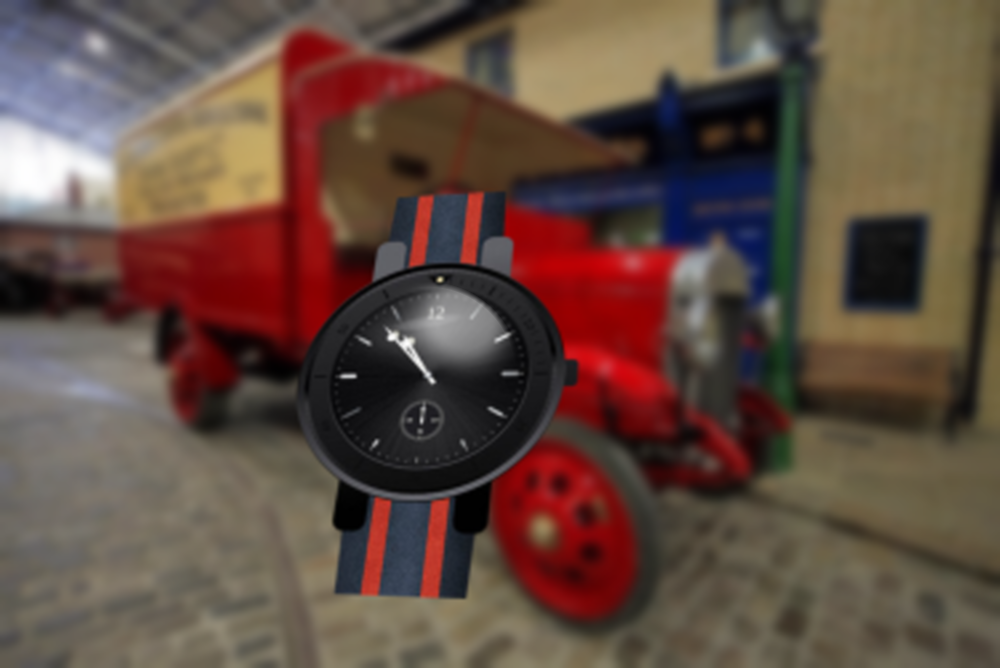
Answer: 10,53
